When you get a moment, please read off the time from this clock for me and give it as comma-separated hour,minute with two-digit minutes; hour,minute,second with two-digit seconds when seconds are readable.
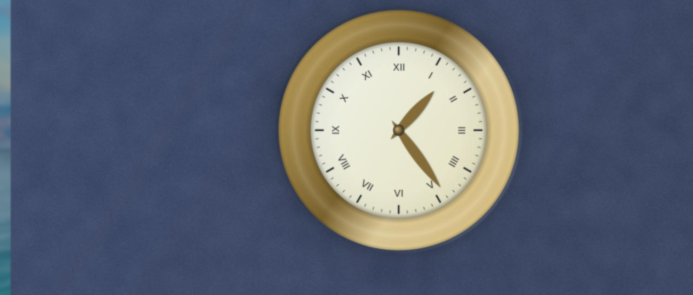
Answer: 1,24
